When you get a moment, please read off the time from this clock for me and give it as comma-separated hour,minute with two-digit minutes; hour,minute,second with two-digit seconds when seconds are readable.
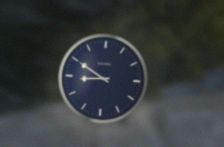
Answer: 8,50
